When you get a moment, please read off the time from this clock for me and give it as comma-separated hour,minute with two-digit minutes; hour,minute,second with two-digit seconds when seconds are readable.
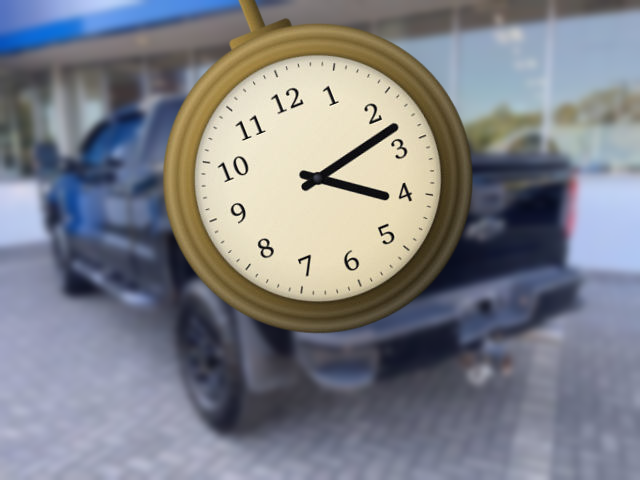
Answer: 4,13
